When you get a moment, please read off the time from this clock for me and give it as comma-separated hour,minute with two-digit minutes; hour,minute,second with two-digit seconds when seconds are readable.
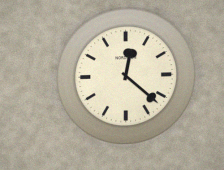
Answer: 12,22
